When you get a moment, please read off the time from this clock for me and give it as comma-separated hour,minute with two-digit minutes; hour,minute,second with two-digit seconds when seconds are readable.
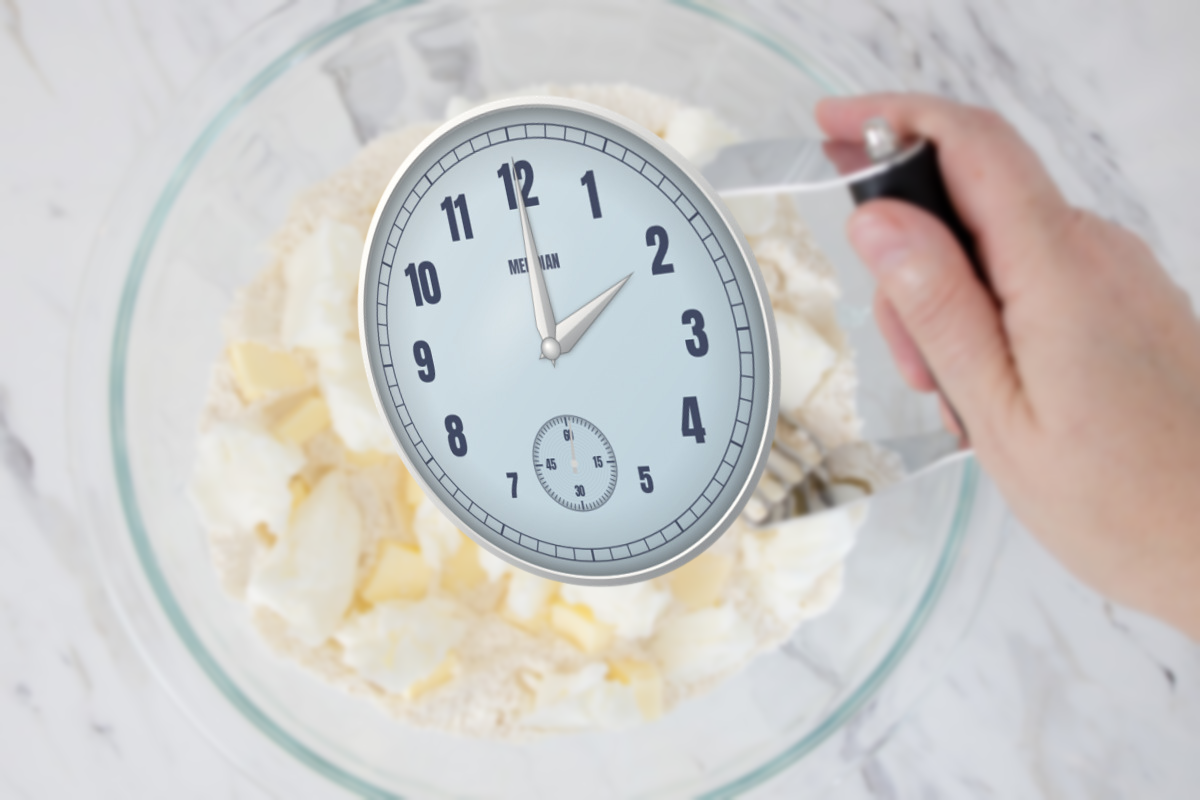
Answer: 2,00,01
